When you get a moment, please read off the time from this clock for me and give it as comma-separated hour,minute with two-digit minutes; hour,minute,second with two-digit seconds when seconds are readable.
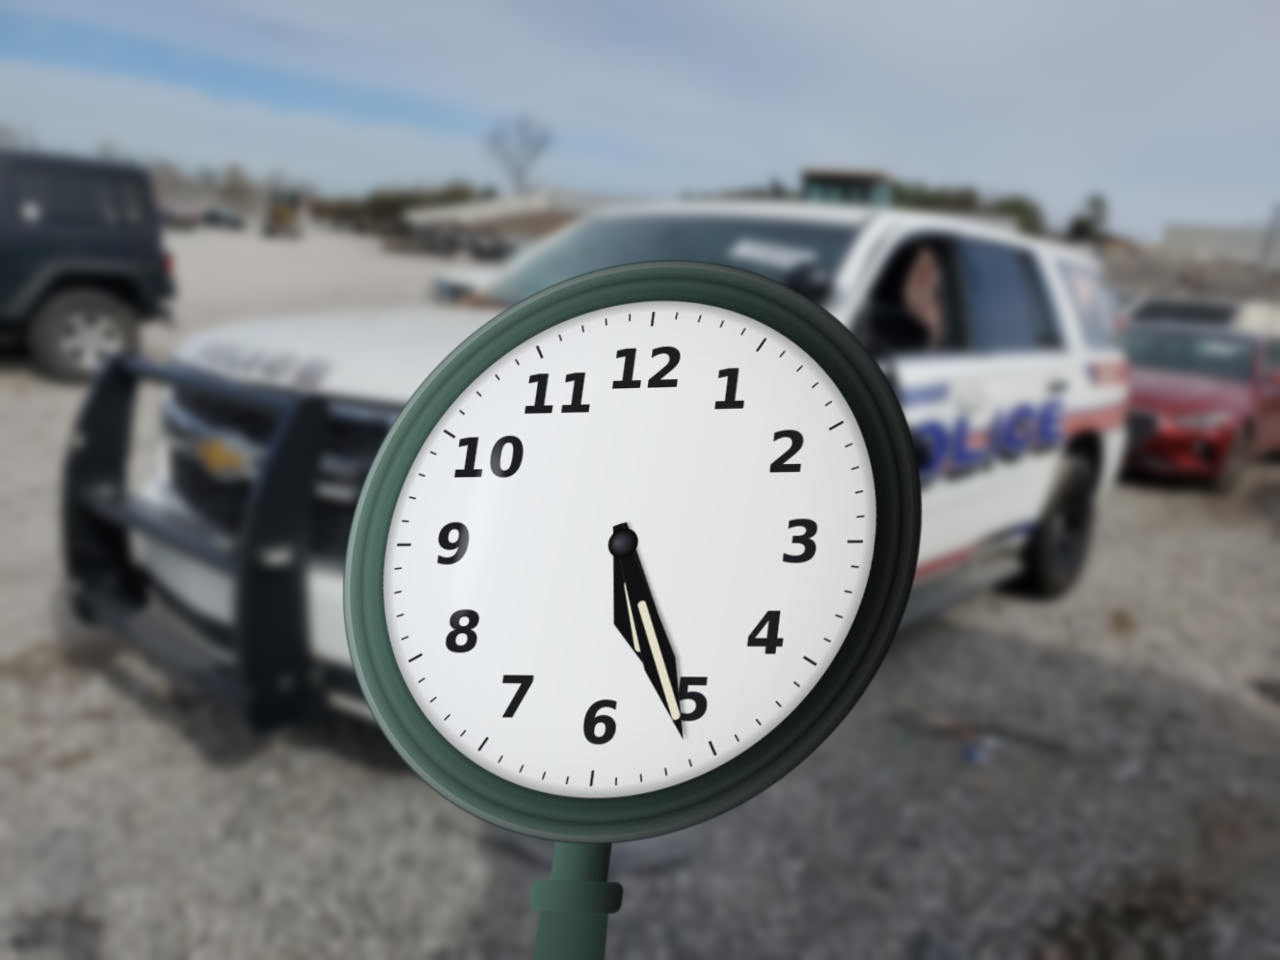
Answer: 5,26
